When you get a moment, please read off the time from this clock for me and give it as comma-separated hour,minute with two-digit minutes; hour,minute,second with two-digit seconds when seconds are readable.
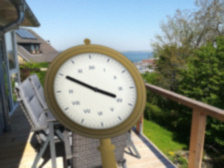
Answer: 3,50
